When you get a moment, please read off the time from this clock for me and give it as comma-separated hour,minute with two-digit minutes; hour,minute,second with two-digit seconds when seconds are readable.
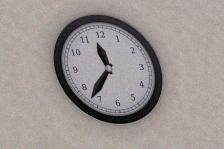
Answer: 11,37
